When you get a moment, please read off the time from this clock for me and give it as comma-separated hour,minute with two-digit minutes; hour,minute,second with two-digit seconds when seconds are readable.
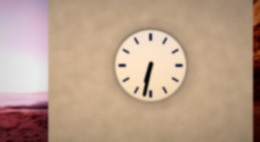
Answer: 6,32
